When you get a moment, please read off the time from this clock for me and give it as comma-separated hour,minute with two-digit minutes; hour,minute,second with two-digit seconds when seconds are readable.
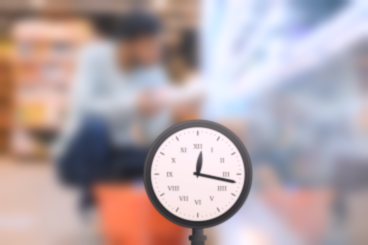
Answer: 12,17
